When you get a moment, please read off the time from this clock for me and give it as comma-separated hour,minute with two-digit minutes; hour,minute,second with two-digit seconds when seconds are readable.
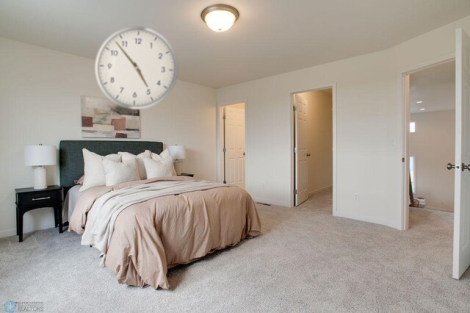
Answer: 4,53
